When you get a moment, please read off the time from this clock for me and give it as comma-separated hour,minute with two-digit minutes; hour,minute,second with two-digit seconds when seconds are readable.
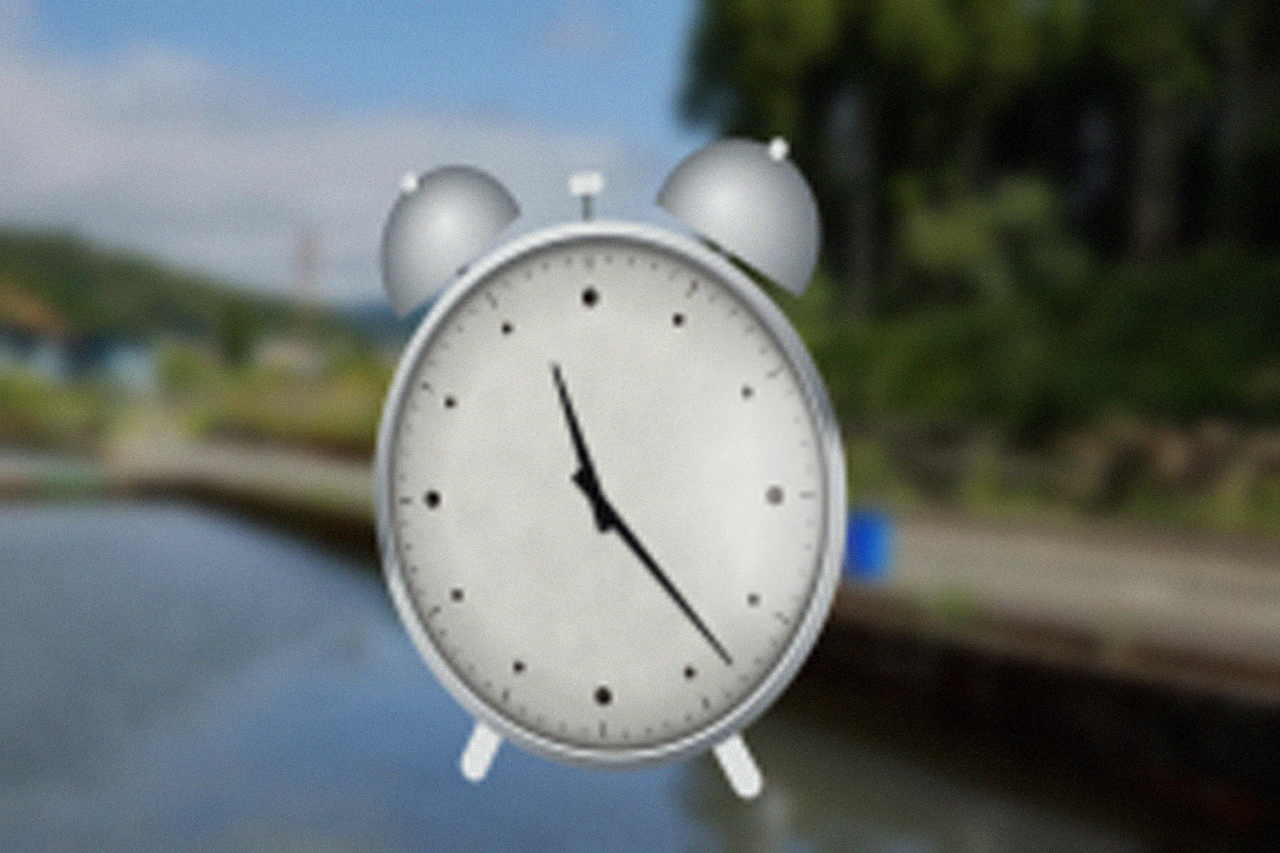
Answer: 11,23
